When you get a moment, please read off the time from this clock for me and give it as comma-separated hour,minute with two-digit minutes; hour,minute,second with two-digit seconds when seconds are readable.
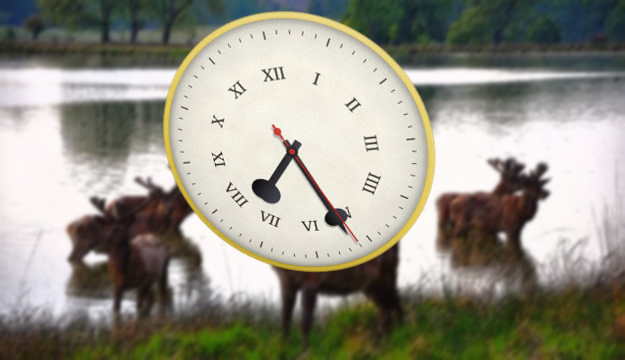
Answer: 7,26,26
